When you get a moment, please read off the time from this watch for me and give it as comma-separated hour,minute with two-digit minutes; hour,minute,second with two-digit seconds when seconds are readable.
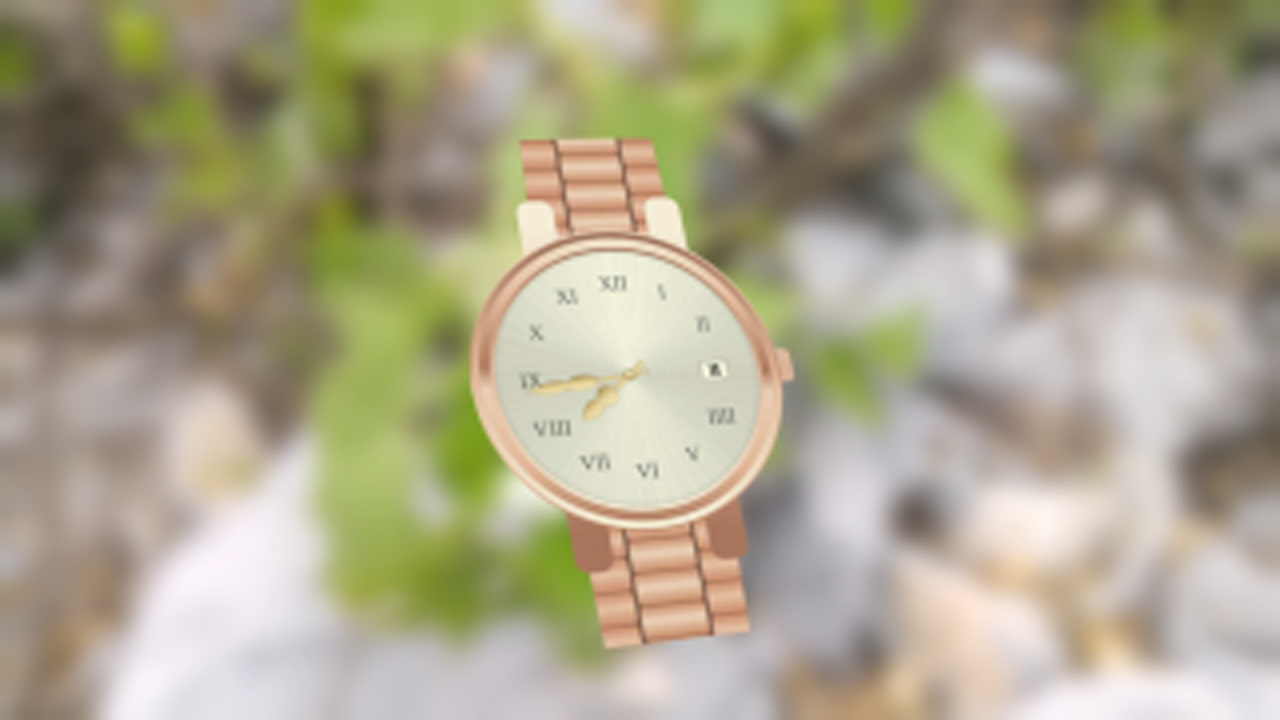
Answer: 7,44
